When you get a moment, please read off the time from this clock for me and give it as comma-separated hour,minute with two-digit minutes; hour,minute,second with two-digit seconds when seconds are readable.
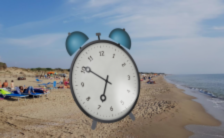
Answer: 6,51
